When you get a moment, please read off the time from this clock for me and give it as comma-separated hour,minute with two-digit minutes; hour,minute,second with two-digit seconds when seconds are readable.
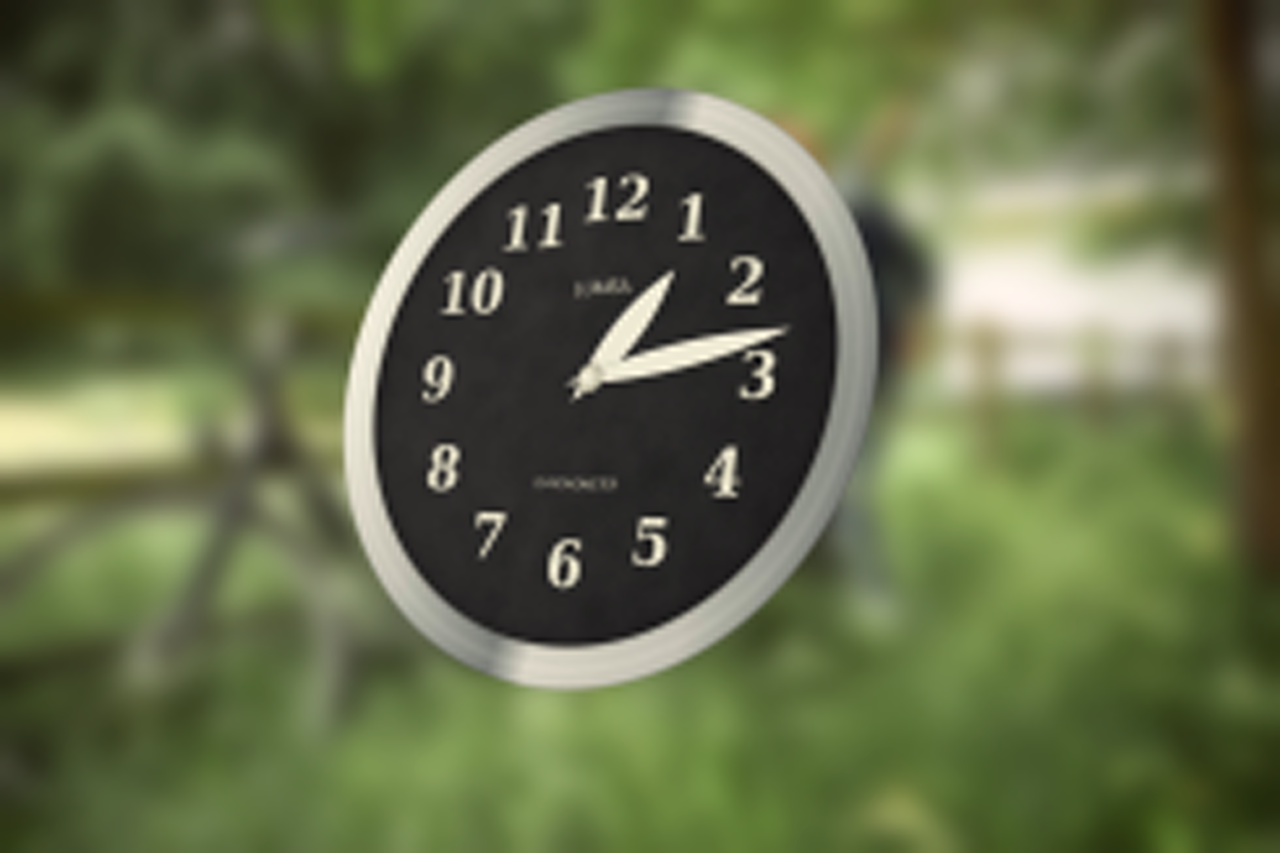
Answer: 1,13
